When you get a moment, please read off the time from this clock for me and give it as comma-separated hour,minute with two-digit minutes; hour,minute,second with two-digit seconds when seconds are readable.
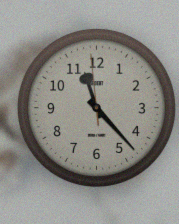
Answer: 11,22,59
